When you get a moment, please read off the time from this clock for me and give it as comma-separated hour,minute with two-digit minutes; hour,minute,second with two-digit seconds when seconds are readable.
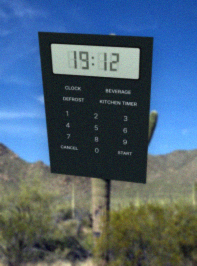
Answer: 19,12
